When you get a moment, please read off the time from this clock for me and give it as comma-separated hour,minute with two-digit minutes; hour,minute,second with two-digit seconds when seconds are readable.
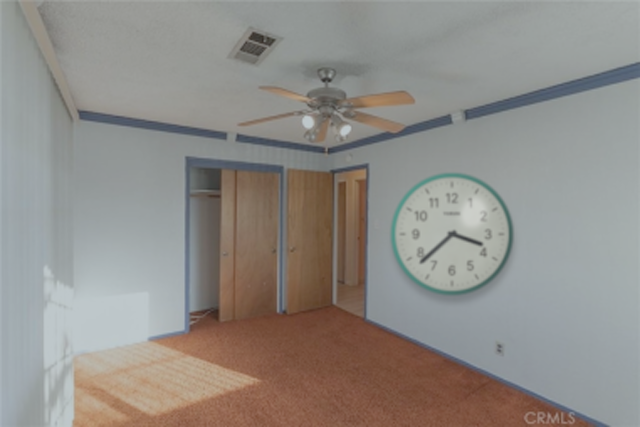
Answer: 3,38
